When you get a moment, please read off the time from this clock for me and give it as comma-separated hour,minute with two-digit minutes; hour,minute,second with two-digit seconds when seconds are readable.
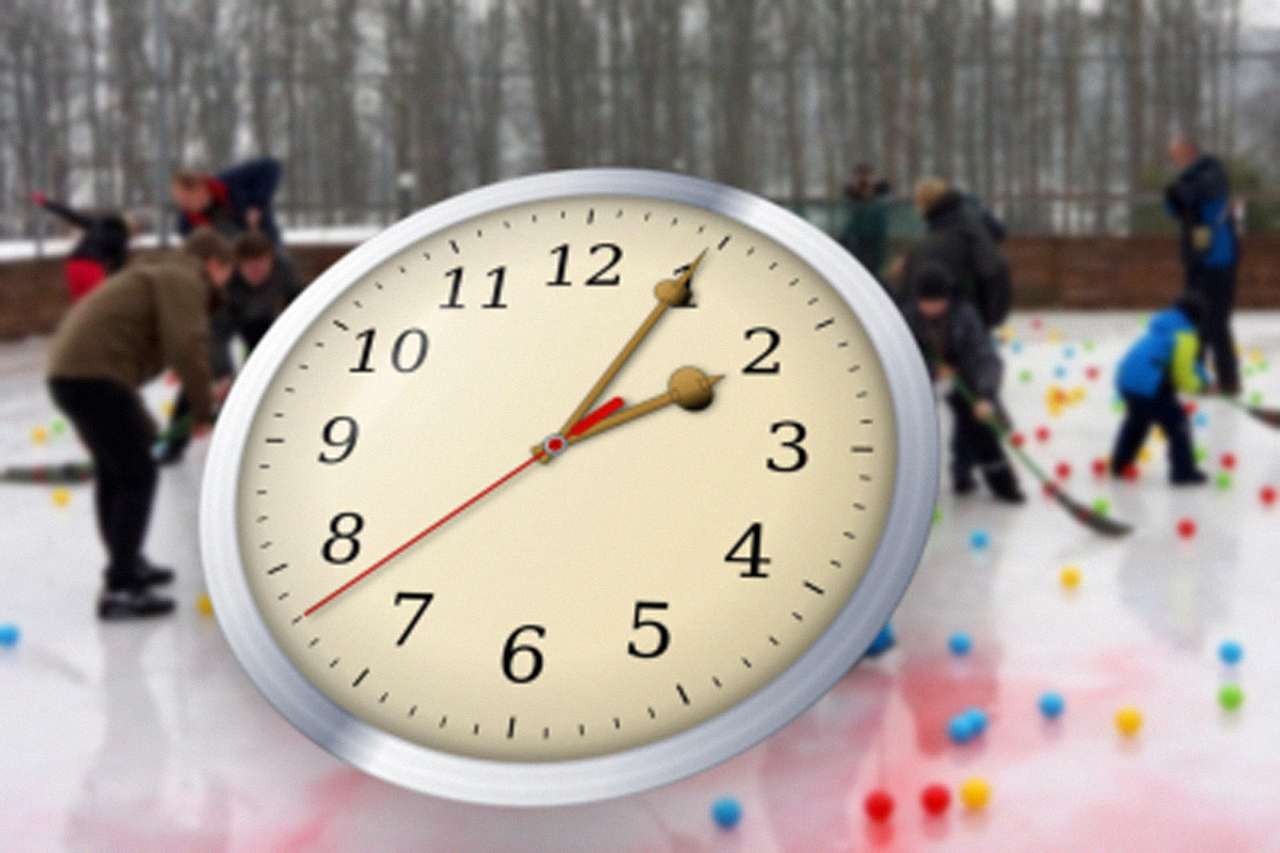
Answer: 2,04,38
